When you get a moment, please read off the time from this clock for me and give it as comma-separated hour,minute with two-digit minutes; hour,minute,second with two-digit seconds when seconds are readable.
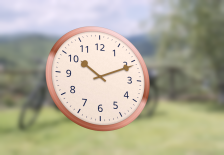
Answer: 10,11
